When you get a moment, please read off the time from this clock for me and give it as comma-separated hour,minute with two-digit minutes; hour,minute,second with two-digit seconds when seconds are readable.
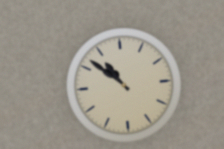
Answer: 10,52
